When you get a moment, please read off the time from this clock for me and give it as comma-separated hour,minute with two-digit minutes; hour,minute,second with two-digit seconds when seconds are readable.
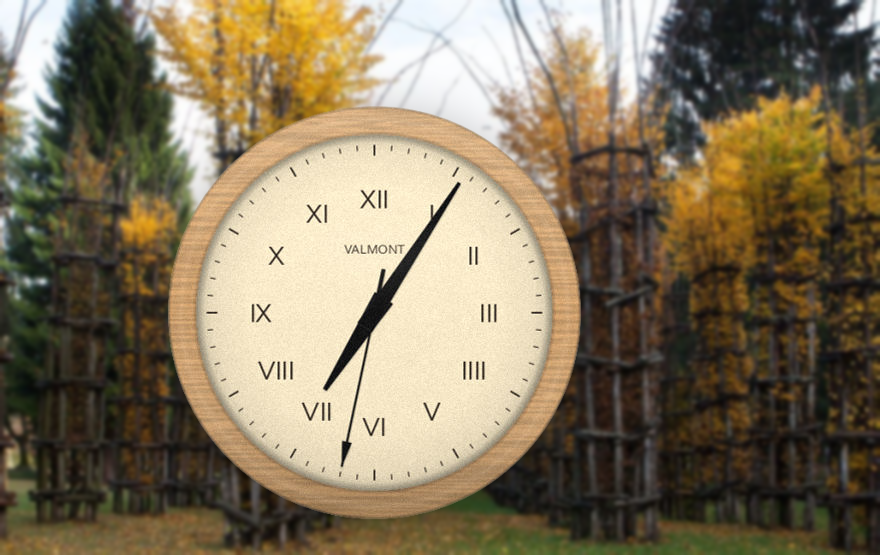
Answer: 7,05,32
